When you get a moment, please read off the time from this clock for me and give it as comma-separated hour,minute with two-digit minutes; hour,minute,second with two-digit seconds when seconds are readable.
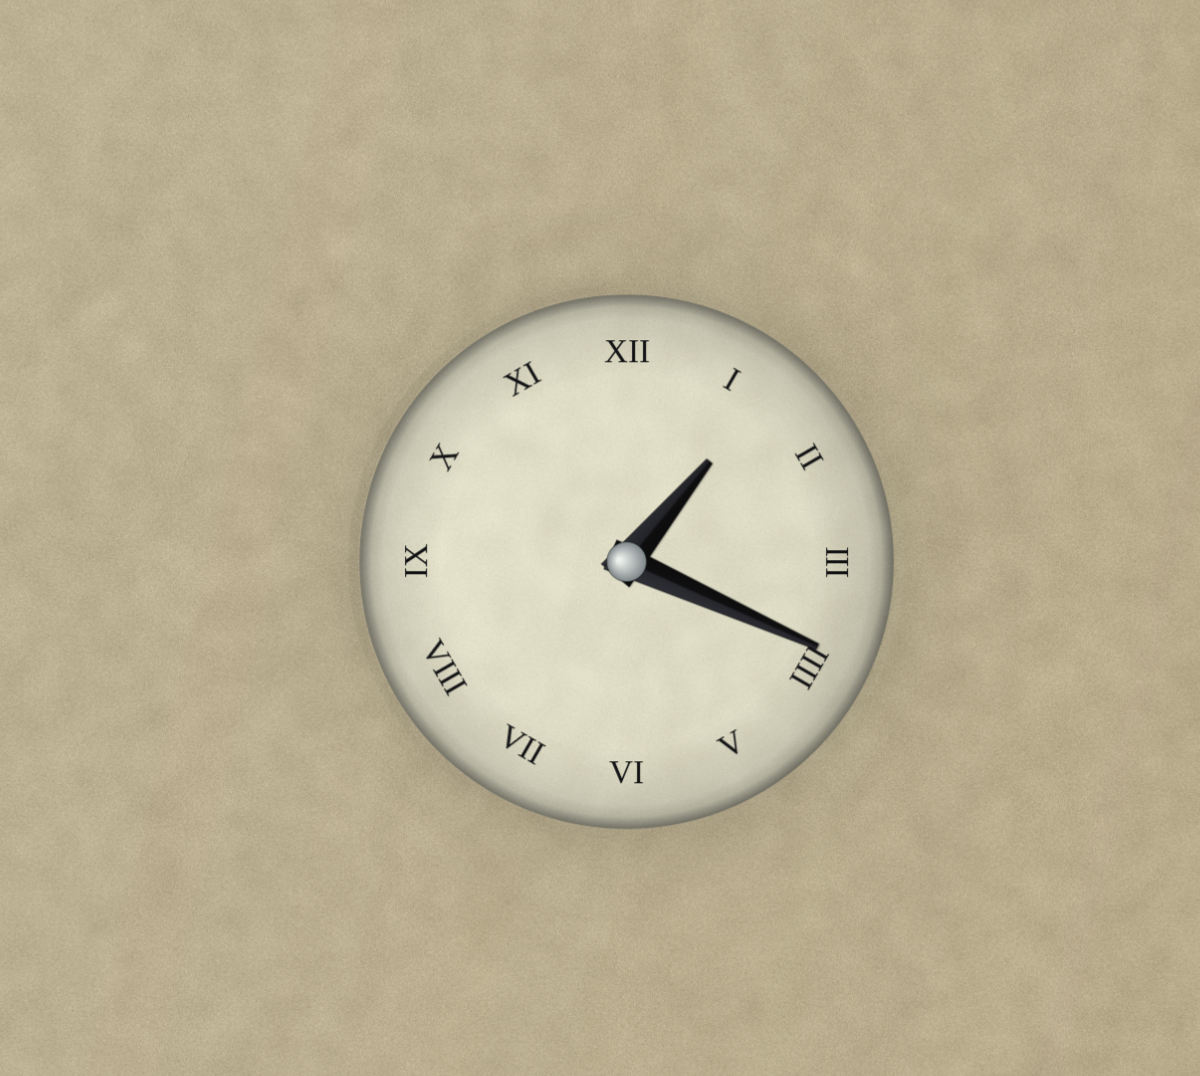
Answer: 1,19
